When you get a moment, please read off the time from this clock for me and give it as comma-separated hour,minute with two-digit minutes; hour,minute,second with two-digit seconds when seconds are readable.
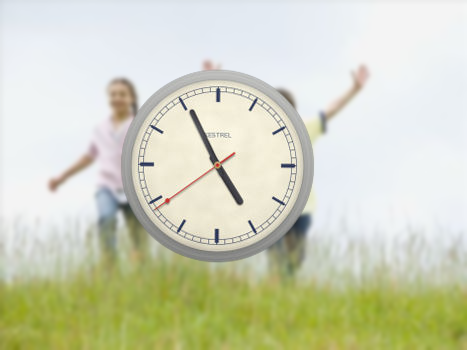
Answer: 4,55,39
